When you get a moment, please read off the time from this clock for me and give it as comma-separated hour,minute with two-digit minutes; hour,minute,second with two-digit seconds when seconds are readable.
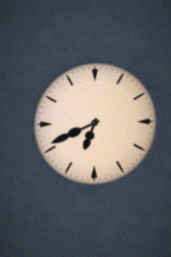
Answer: 6,41
